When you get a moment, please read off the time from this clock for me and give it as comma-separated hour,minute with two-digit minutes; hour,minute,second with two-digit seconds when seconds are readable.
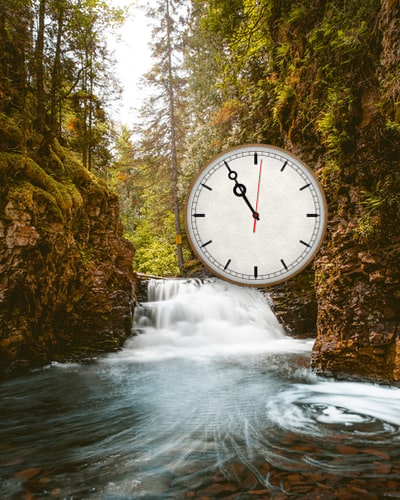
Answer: 10,55,01
